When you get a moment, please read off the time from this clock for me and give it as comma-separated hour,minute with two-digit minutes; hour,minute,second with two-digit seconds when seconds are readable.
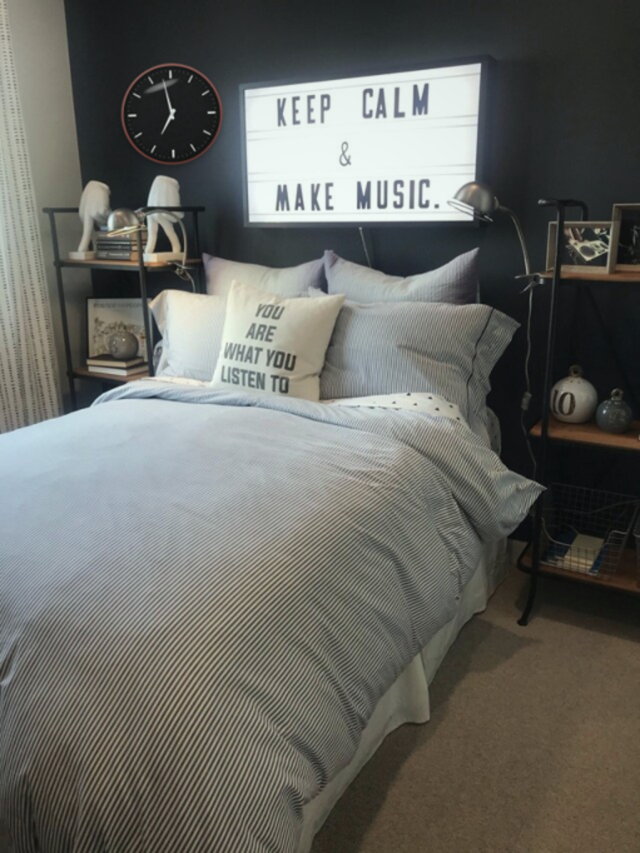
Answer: 6,58
